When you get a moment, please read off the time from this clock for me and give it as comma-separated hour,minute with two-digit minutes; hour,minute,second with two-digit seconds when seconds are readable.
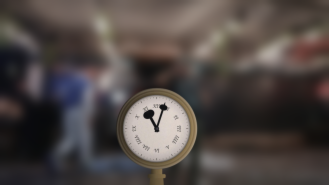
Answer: 11,03
